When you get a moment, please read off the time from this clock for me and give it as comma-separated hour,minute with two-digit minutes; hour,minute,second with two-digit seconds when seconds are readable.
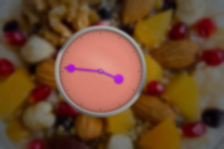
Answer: 3,46
